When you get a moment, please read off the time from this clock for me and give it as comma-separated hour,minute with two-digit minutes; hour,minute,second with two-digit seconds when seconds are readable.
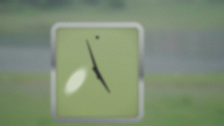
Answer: 4,57
